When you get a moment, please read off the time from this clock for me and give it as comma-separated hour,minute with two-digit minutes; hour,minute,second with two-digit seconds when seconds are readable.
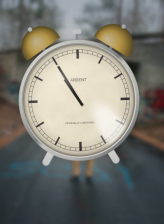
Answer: 10,55
